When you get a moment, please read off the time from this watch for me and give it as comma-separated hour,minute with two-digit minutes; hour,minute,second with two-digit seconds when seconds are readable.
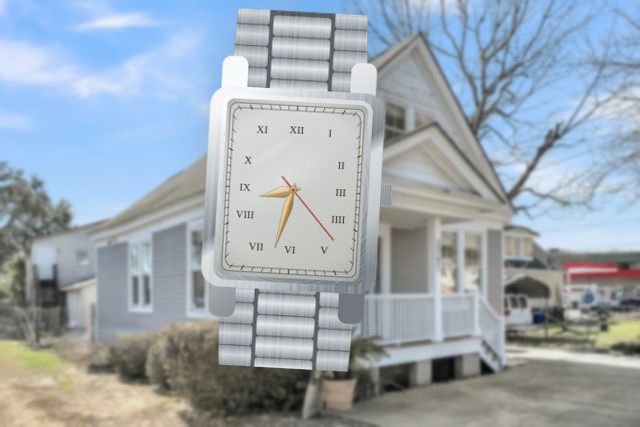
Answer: 8,32,23
